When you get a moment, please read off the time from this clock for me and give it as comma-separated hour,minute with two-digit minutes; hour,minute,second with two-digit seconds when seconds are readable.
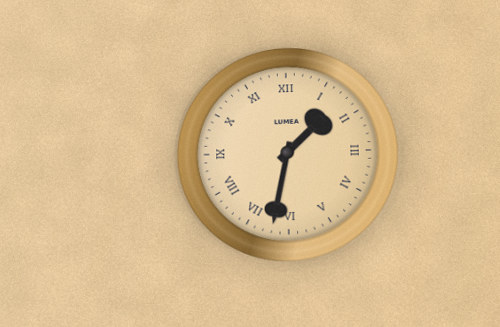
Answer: 1,32
